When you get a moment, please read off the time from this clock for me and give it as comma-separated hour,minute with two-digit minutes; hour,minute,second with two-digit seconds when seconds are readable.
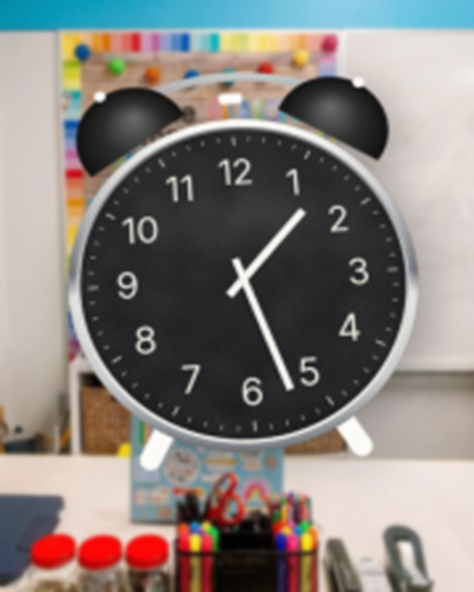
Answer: 1,27
